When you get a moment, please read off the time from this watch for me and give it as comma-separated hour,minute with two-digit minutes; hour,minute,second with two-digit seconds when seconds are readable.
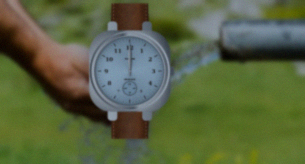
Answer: 12,00
